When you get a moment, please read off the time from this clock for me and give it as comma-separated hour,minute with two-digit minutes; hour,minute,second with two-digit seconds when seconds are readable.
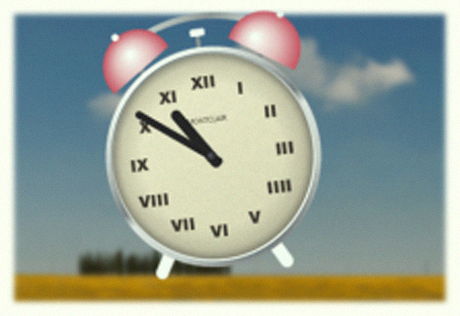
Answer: 10,51
